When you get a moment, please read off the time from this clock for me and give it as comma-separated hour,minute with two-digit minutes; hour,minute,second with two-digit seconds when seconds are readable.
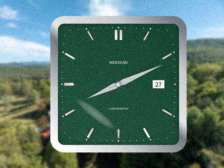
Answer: 8,11
